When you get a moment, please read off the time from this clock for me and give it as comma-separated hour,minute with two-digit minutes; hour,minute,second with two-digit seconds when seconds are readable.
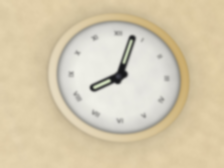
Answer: 8,03
